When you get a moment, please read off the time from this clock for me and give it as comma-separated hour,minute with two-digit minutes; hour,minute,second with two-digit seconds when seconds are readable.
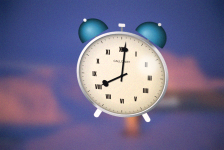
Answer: 8,01
